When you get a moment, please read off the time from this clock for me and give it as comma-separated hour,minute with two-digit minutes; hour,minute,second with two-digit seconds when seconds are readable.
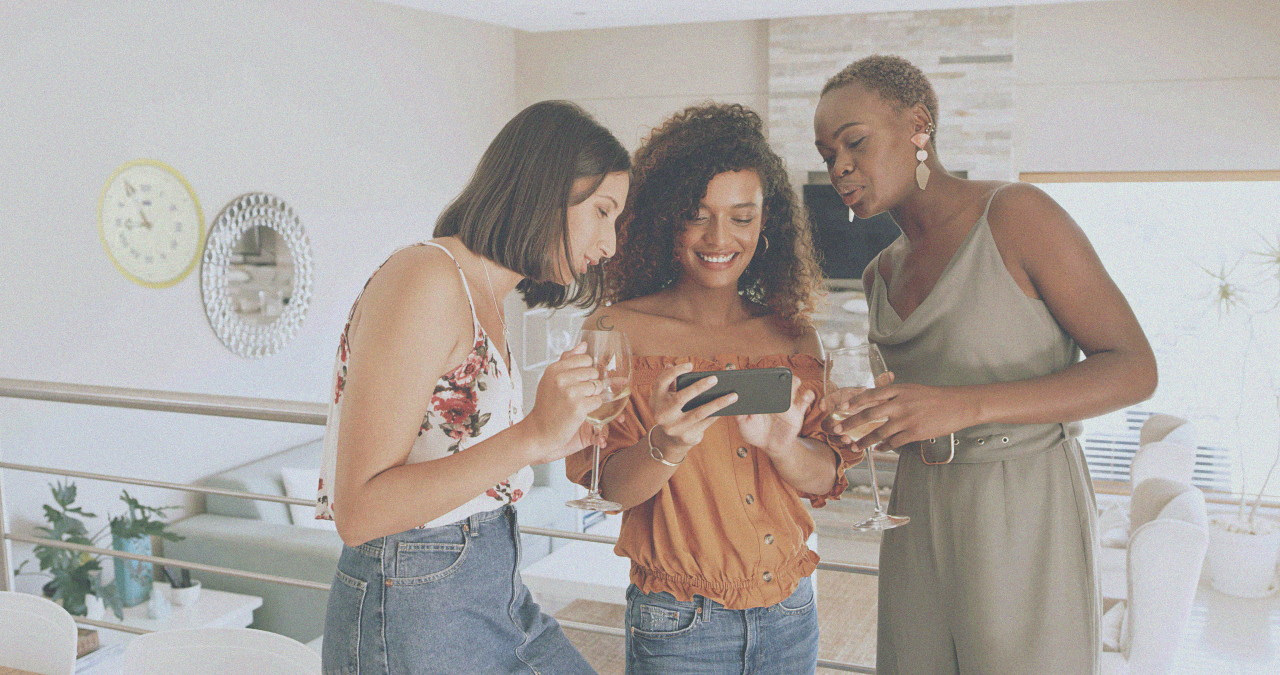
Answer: 8,55
